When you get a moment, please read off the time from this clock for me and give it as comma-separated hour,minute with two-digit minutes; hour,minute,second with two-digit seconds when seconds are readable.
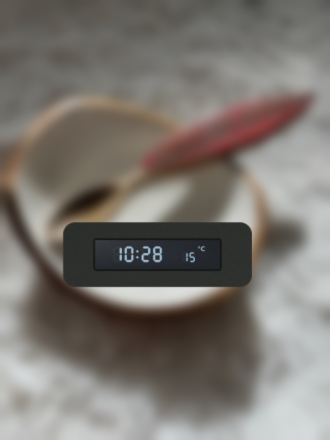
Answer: 10,28
